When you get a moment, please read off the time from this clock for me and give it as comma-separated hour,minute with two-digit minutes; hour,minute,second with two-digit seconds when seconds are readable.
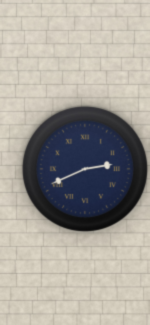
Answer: 2,41
